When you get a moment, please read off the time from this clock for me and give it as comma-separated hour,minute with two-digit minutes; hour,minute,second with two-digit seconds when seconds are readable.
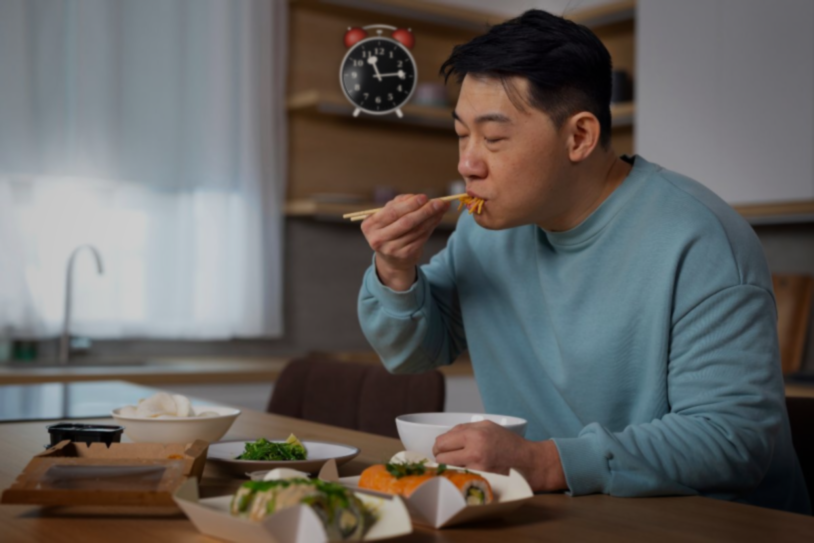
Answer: 11,14
